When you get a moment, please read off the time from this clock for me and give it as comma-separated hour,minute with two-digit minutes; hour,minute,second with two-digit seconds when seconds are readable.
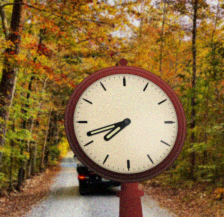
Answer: 7,42
